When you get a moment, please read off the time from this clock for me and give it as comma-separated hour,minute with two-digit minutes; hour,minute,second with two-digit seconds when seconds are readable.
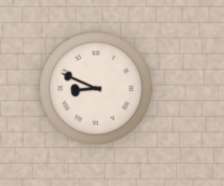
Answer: 8,49
